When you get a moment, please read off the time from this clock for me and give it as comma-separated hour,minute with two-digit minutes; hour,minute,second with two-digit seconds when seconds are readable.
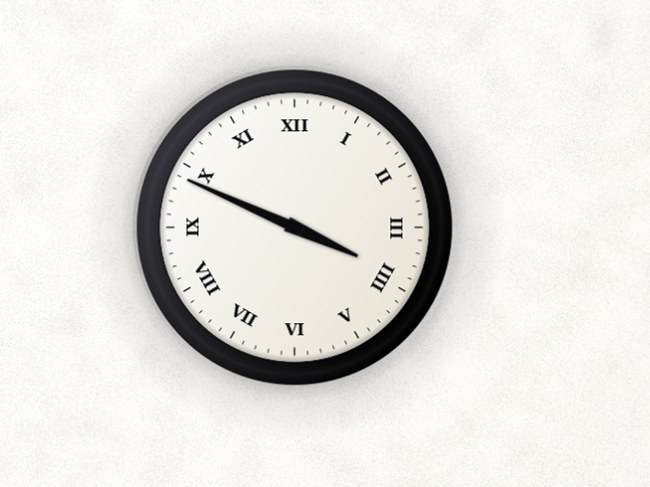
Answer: 3,49
